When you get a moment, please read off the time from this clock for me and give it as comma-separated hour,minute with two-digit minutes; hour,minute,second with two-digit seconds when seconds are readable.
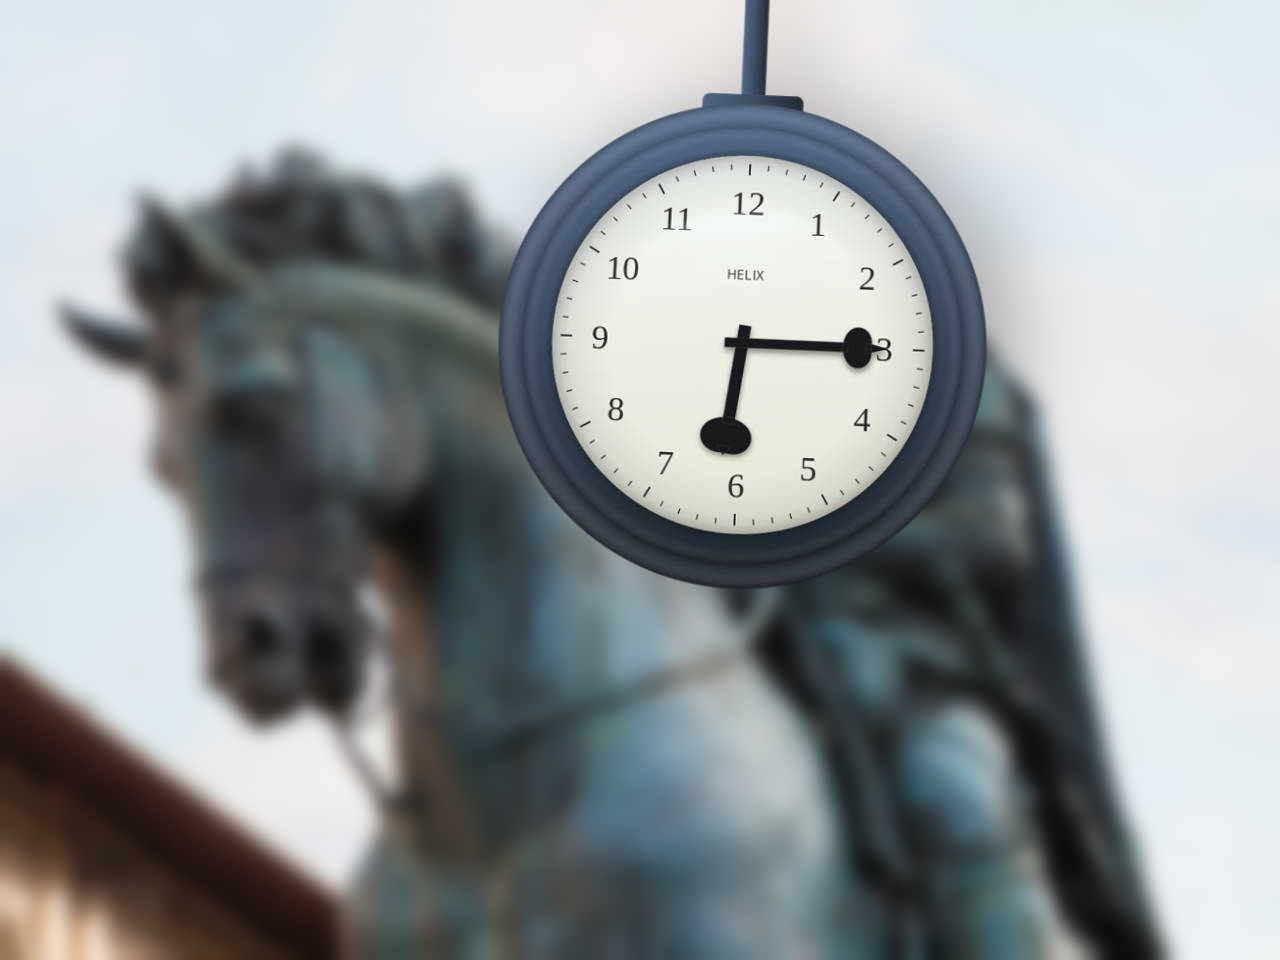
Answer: 6,15
